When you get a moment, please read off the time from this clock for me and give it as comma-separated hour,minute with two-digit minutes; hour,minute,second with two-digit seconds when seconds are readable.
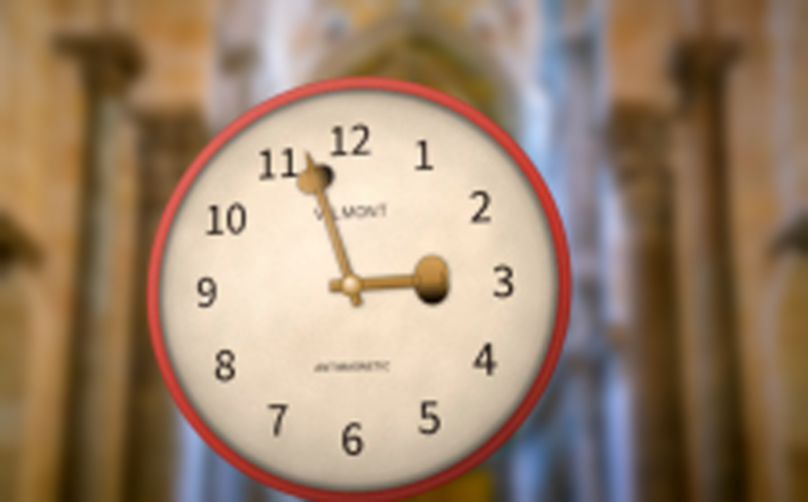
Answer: 2,57
